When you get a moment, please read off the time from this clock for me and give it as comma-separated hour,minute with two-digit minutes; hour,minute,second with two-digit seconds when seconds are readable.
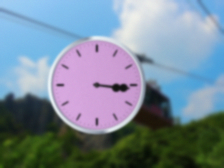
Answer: 3,16
